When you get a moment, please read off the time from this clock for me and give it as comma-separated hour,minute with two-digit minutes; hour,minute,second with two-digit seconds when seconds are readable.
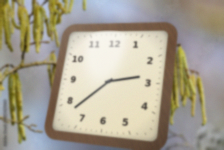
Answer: 2,38
